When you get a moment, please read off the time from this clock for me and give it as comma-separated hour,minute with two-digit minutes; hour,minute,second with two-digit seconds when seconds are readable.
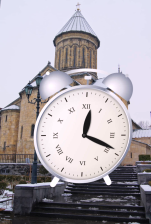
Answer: 12,19
